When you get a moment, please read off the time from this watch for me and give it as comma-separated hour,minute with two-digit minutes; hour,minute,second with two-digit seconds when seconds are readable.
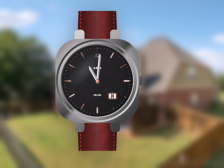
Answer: 11,01
